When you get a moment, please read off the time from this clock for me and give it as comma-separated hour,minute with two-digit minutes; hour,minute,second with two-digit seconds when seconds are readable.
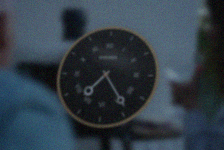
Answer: 7,24
